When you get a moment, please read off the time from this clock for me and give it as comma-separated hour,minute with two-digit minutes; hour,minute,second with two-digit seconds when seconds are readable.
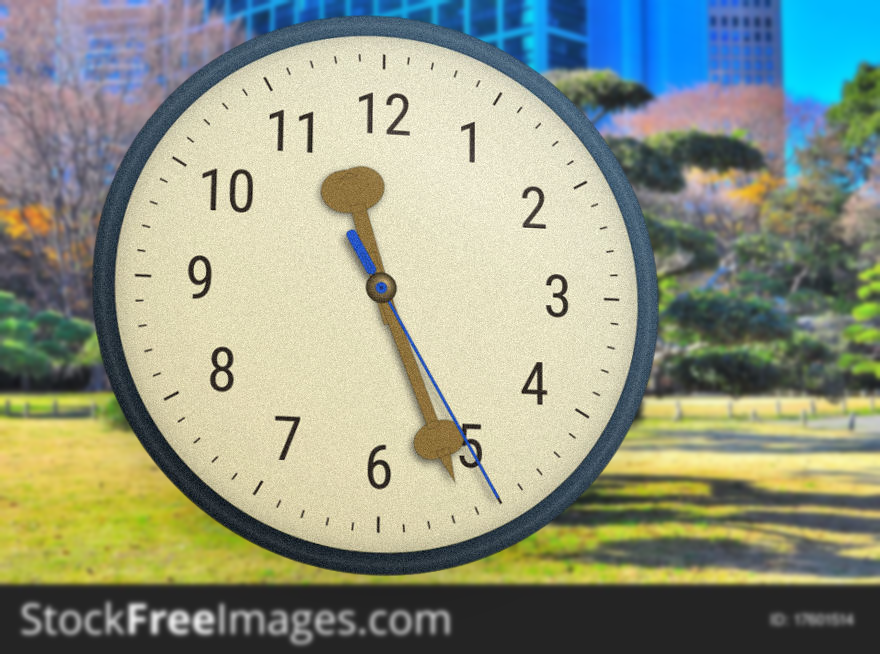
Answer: 11,26,25
